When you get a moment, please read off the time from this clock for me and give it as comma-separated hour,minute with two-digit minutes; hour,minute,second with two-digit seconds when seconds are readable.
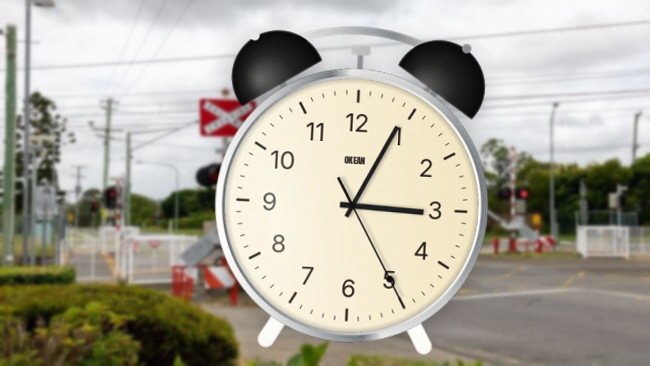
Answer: 3,04,25
